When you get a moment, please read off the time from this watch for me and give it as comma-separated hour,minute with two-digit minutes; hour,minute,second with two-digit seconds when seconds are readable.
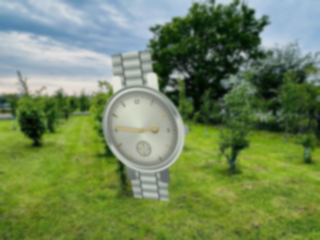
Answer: 2,46
